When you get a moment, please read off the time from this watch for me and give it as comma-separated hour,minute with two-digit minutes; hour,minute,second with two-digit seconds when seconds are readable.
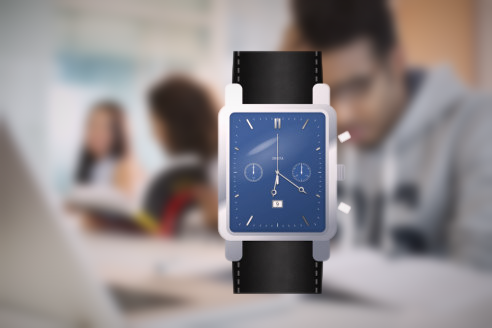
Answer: 6,21
